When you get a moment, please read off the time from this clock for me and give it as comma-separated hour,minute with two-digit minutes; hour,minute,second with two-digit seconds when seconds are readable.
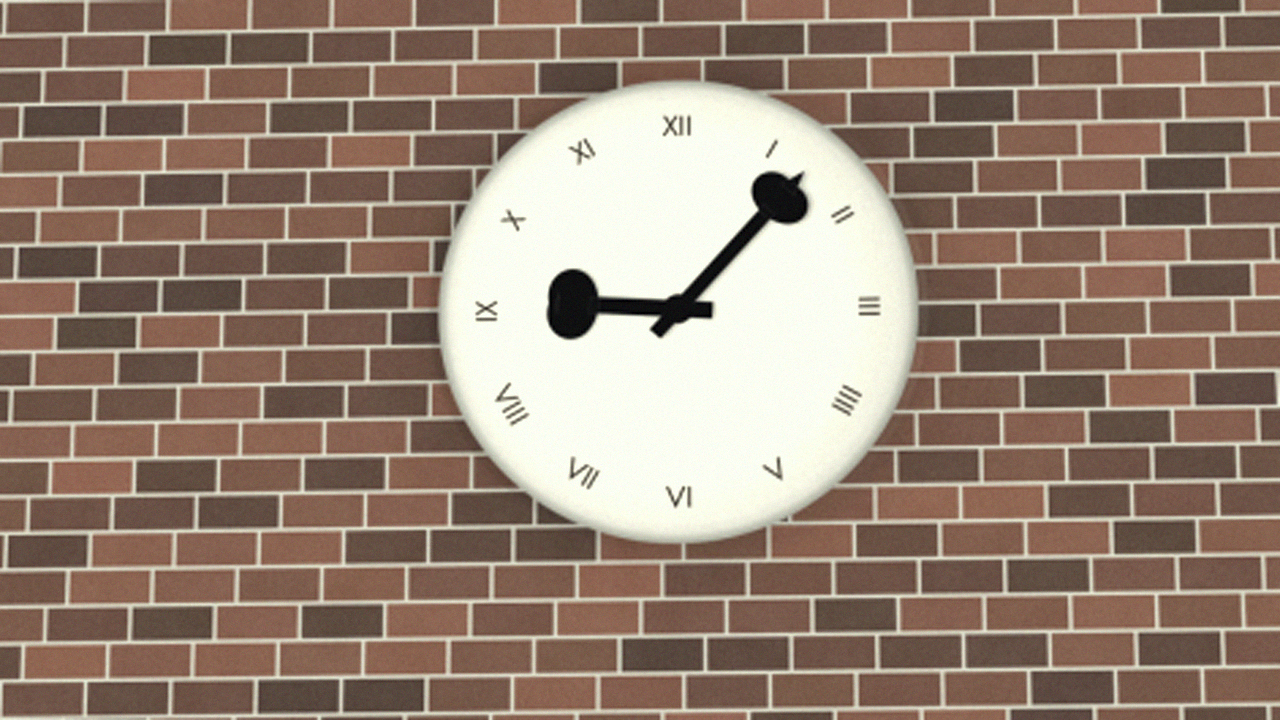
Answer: 9,07
